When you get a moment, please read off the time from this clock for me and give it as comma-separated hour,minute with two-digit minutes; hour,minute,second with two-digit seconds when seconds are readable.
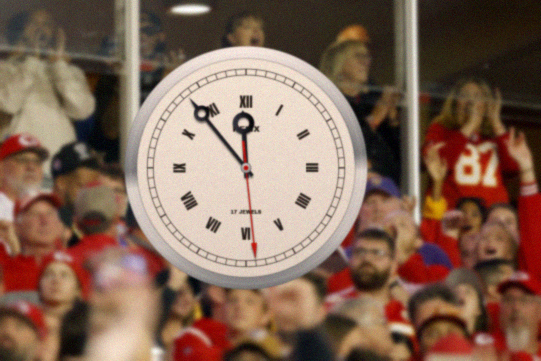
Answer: 11,53,29
